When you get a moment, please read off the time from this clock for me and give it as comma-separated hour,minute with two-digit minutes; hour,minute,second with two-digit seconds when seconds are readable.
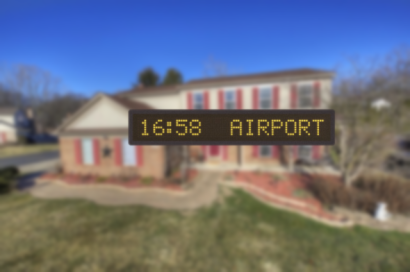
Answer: 16,58
